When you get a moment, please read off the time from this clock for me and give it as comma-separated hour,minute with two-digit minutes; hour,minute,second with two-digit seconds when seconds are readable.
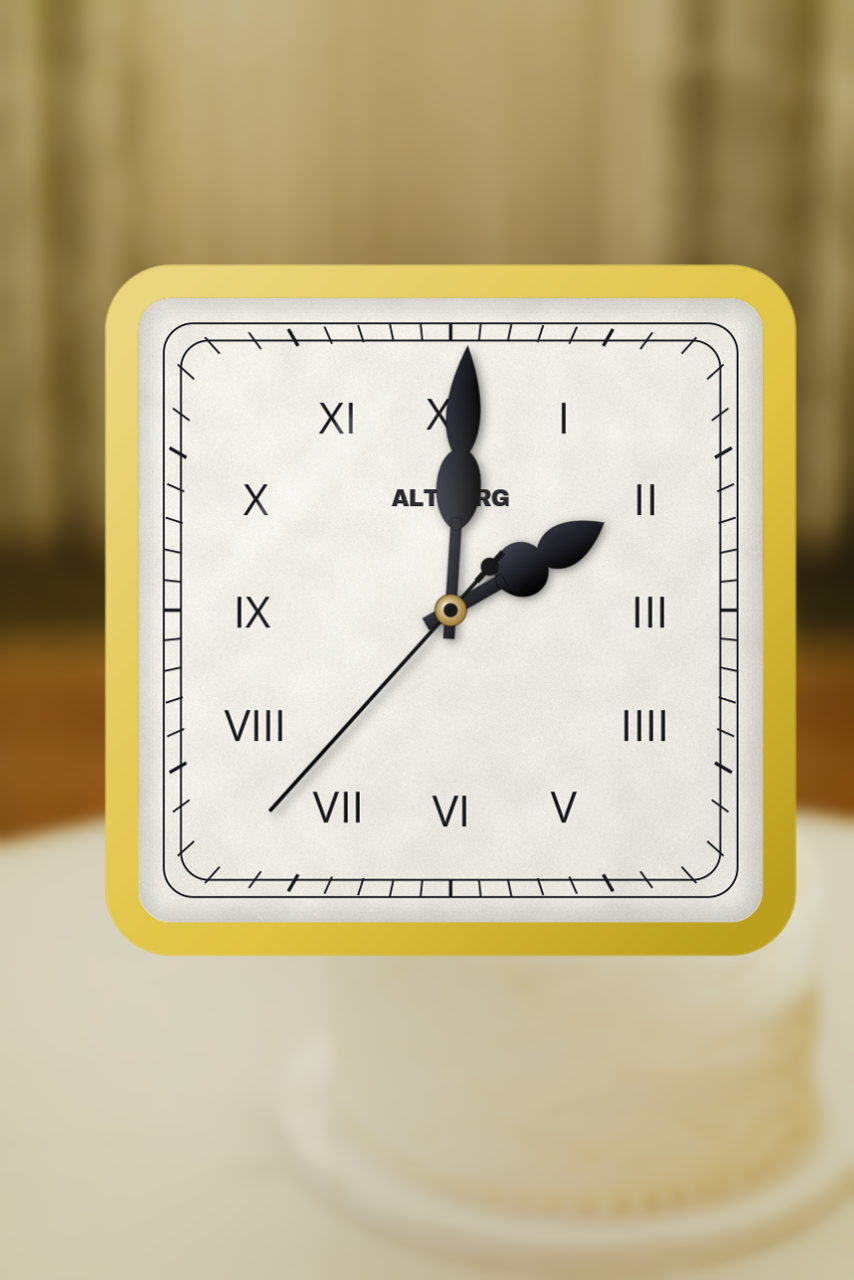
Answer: 2,00,37
